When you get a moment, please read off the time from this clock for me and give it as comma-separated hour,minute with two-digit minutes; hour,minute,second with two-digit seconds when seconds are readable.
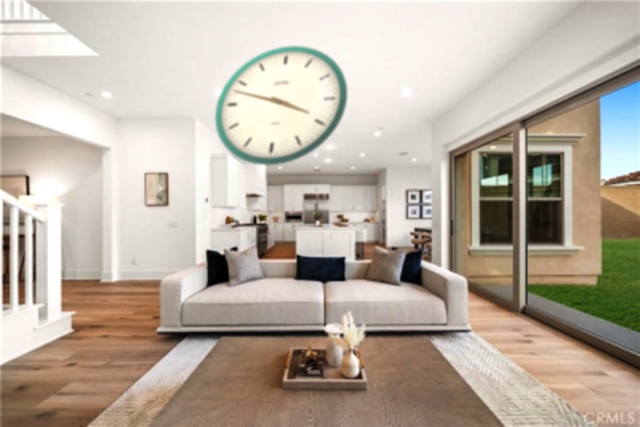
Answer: 3,48
